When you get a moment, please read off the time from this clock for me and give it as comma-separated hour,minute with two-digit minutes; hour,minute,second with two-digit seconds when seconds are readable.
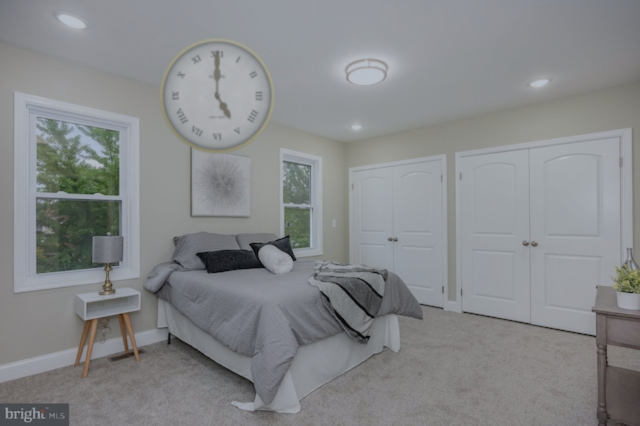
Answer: 5,00
